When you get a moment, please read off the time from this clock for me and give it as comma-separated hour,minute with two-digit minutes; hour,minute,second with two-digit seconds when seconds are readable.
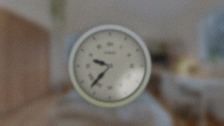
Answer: 9,37
